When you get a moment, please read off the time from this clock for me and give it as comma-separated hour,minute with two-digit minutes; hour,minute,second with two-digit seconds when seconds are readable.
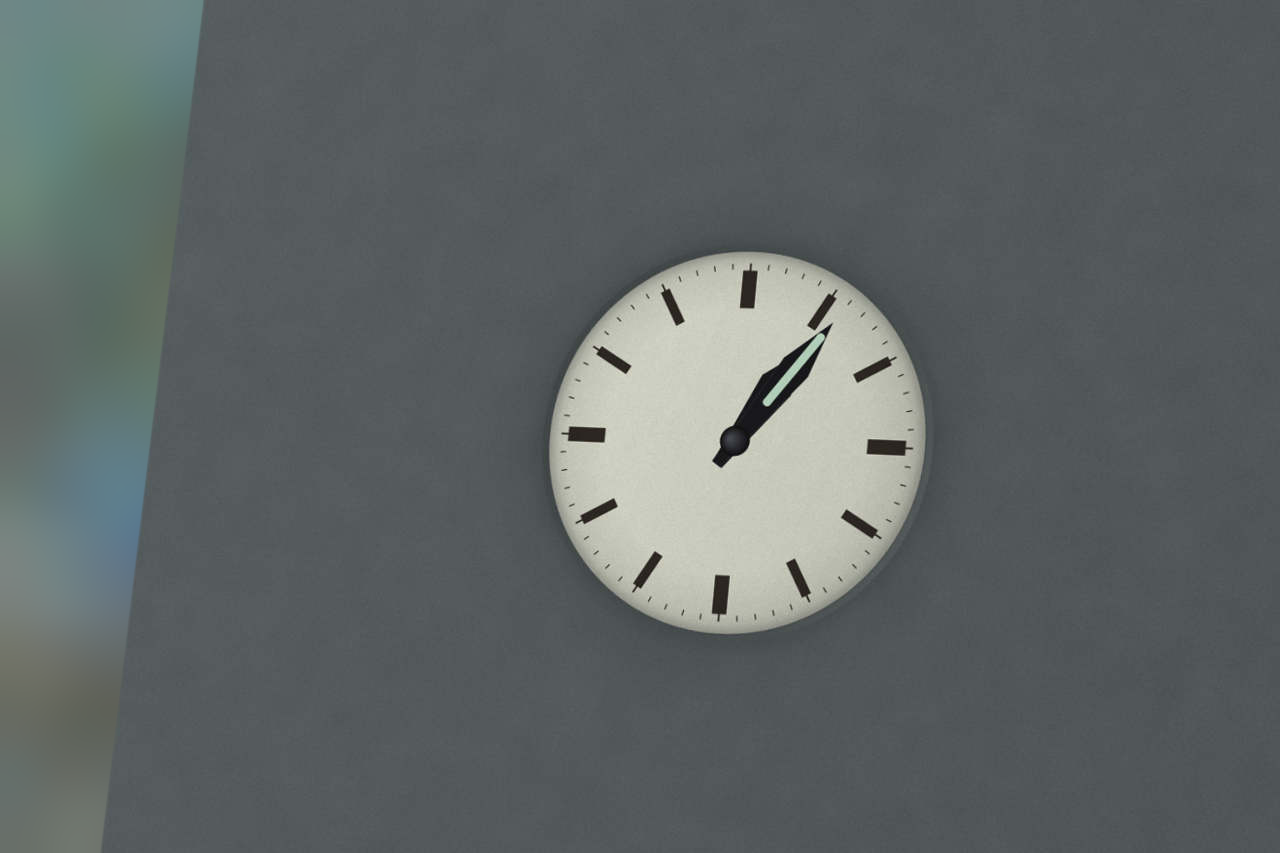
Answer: 1,06
